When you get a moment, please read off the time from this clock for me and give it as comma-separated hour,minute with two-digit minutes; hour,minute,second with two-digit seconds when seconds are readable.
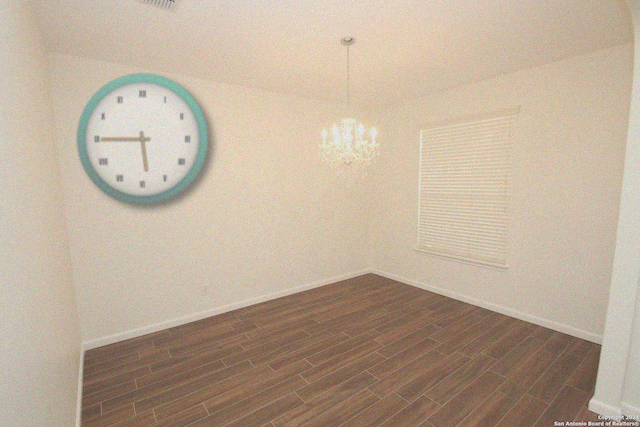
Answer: 5,45
